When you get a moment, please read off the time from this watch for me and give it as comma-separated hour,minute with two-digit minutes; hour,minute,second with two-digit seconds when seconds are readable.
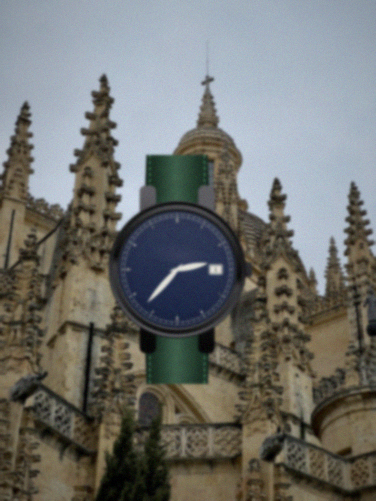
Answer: 2,37
